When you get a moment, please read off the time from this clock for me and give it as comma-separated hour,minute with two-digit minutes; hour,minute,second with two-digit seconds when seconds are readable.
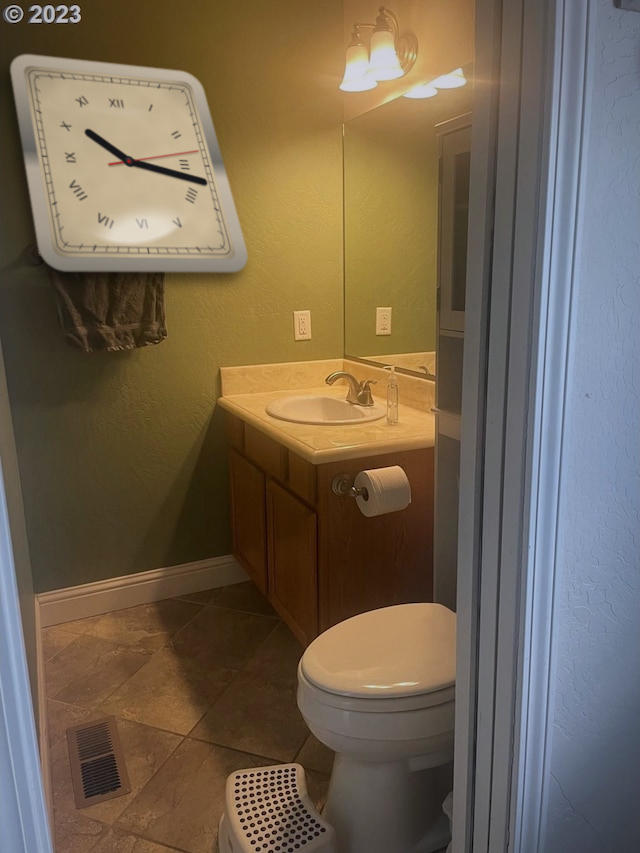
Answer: 10,17,13
